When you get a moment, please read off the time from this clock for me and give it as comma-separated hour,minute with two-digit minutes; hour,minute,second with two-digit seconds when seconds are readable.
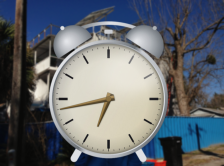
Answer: 6,43
